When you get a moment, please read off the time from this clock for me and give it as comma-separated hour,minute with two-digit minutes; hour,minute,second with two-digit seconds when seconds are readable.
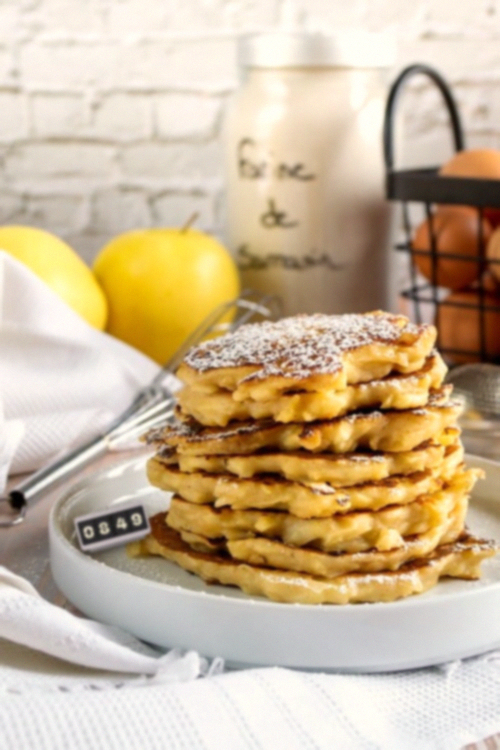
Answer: 8,49
